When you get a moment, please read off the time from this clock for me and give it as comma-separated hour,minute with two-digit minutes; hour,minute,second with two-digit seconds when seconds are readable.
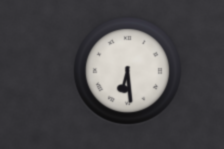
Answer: 6,29
